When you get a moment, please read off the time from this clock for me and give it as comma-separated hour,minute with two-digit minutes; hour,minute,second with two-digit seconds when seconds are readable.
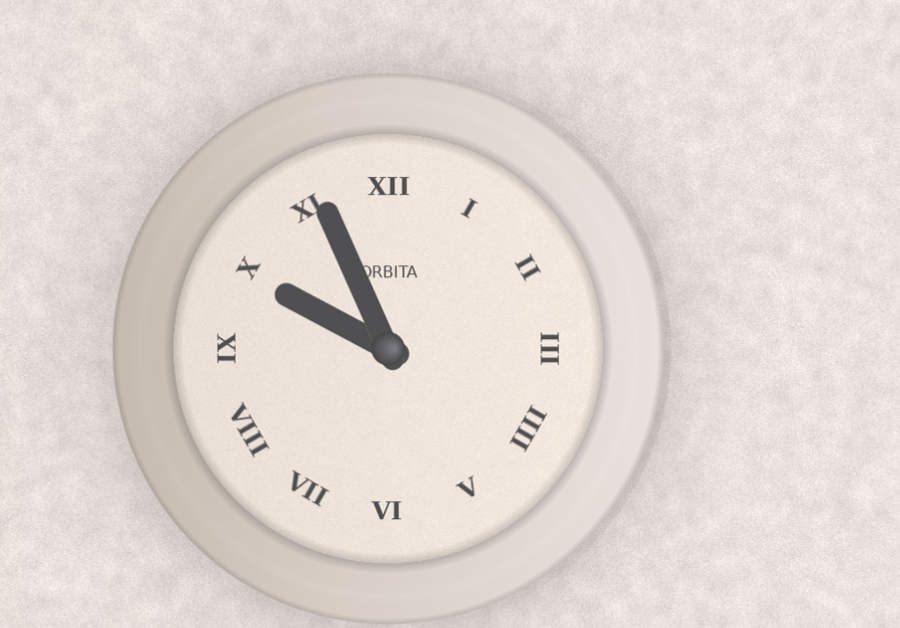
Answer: 9,56
